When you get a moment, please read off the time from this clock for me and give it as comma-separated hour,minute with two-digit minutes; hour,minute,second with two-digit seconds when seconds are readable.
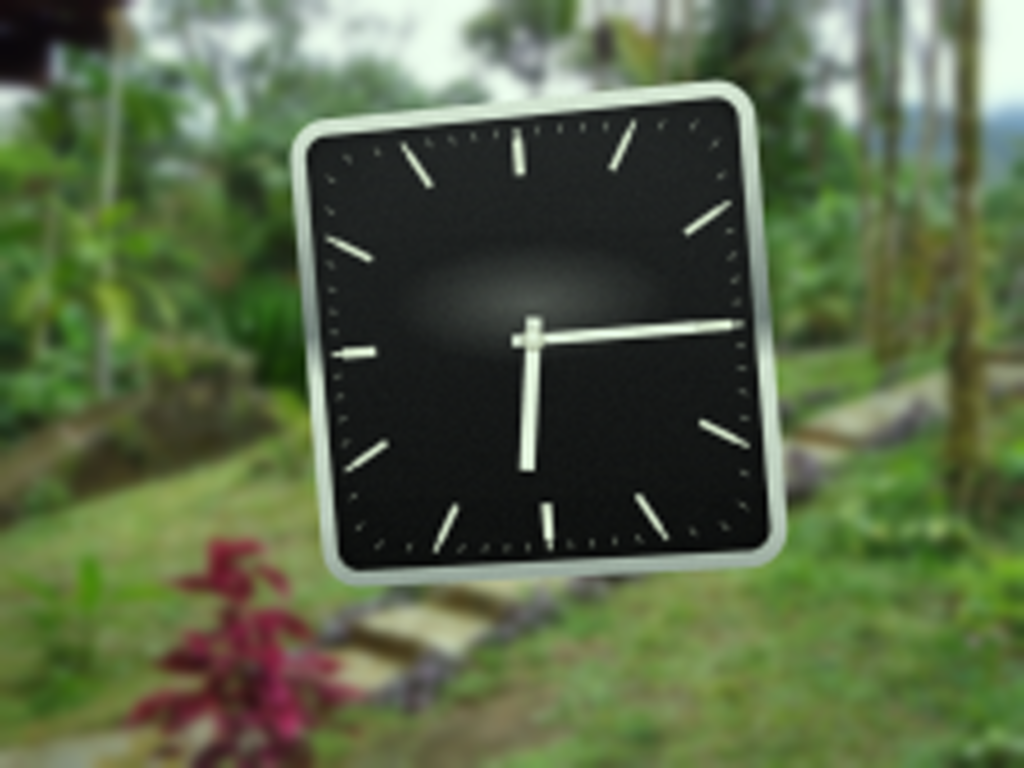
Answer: 6,15
